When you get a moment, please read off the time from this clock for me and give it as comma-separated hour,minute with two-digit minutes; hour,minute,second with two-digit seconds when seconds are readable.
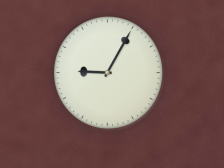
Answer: 9,05
